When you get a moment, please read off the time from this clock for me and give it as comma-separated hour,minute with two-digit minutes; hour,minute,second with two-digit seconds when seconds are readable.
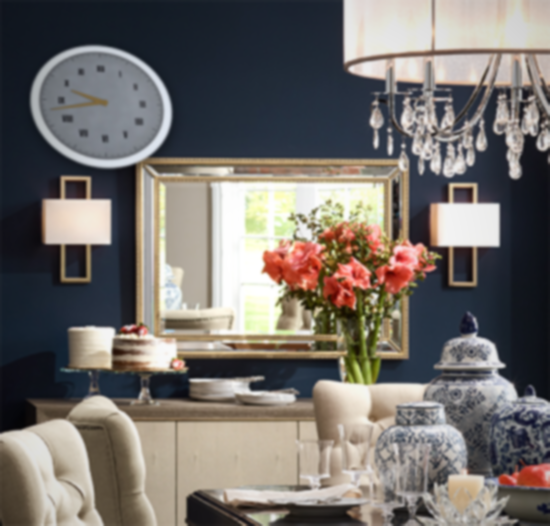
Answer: 9,43
